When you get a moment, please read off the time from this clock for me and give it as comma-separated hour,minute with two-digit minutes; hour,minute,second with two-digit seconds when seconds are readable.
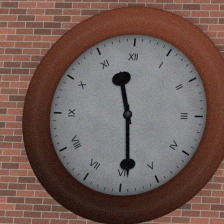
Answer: 11,29
